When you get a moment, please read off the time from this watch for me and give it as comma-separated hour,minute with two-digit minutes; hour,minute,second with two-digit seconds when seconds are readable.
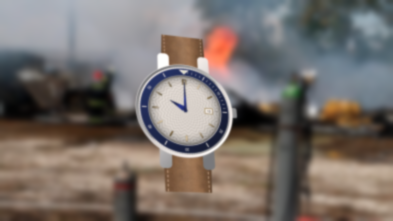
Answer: 10,00
